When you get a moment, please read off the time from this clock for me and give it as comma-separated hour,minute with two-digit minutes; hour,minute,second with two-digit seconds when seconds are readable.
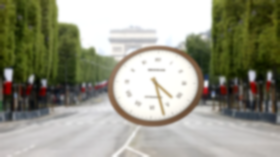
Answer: 4,27
